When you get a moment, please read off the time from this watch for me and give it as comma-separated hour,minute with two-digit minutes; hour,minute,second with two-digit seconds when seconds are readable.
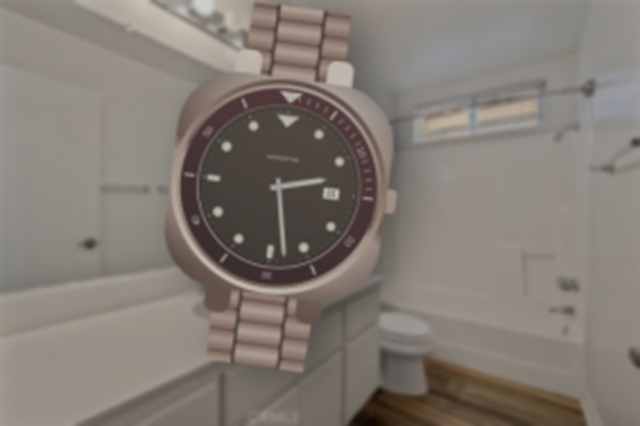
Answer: 2,28
